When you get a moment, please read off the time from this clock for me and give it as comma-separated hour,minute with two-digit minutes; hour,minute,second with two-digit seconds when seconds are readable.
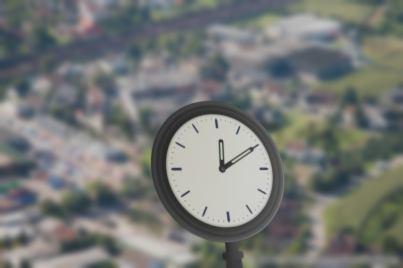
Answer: 12,10
